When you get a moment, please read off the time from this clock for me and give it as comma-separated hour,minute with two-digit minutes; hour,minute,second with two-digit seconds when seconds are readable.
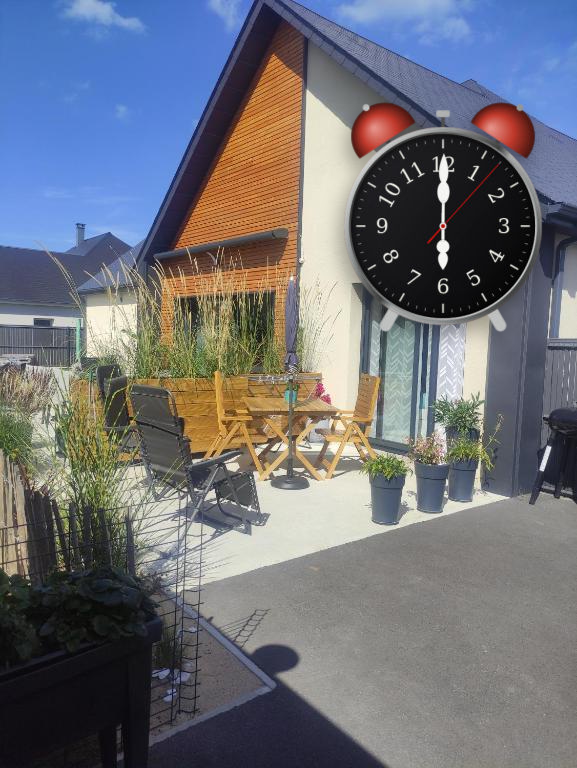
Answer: 6,00,07
